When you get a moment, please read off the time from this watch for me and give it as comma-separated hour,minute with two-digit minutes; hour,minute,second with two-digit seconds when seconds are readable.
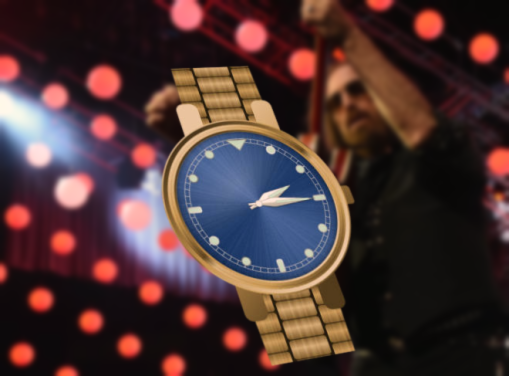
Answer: 2,15
